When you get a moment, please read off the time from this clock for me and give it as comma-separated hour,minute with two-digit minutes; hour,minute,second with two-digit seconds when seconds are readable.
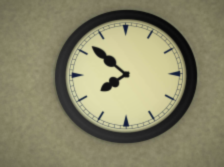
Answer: 7,52
